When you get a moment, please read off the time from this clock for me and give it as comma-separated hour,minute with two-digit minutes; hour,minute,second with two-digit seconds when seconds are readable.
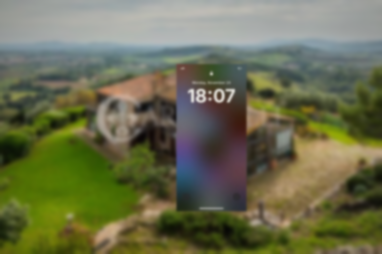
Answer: 18,07
